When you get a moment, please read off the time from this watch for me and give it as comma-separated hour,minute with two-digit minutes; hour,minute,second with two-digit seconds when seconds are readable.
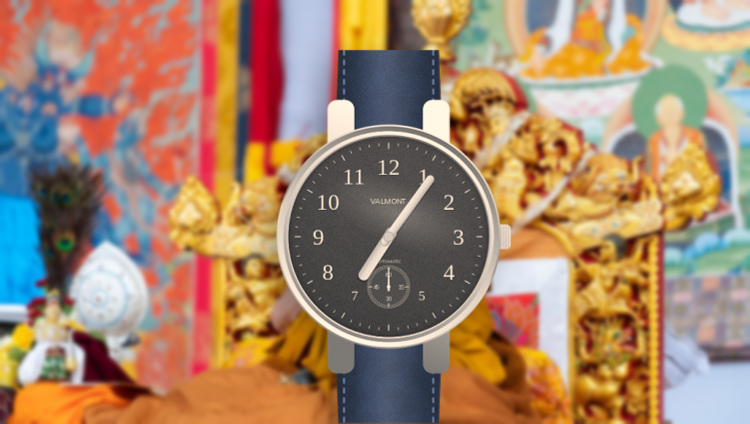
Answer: 7,06
